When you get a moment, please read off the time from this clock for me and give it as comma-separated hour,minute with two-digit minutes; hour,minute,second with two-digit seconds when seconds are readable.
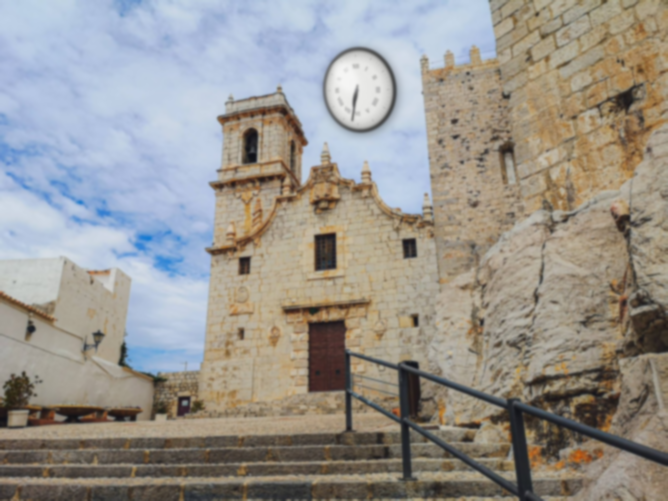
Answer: 6,32
